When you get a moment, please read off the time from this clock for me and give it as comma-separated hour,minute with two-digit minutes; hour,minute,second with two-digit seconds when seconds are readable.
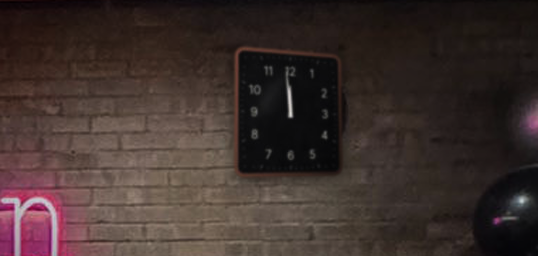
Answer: 11,59
